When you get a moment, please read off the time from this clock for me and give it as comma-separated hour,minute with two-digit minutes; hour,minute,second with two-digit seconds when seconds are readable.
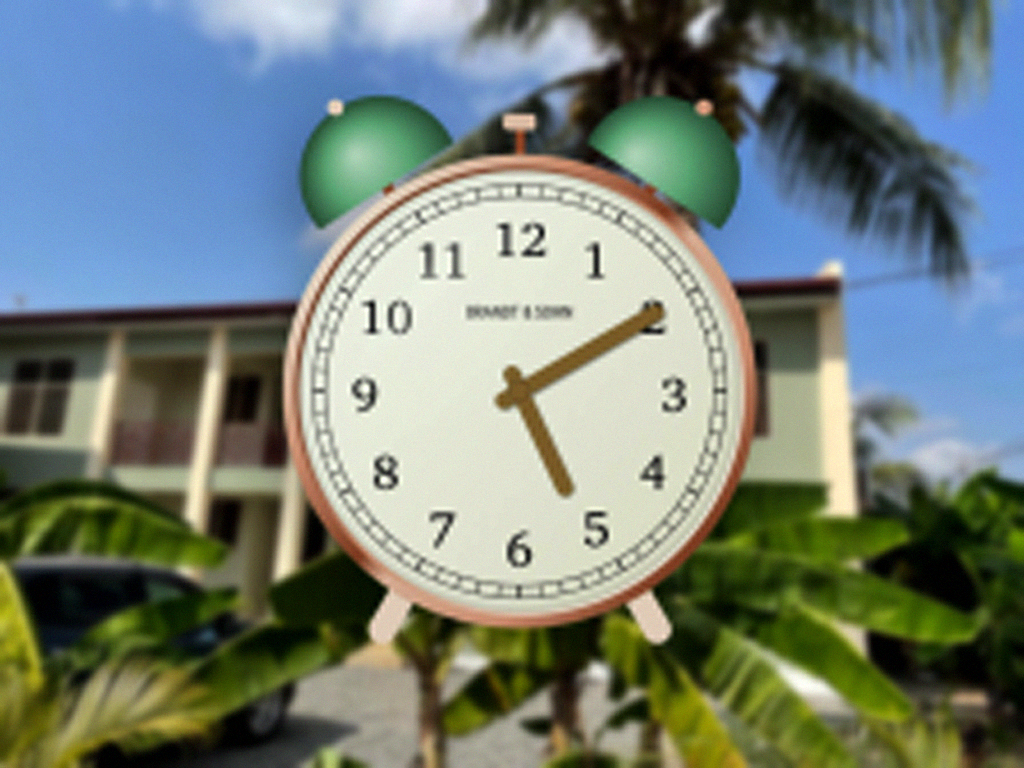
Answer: 5,10
